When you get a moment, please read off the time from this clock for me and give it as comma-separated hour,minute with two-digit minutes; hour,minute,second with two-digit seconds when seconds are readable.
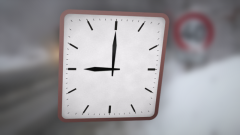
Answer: 9,00
